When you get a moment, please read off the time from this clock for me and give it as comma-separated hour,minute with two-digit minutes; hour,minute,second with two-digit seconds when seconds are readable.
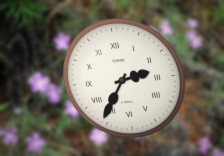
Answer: 2,36
